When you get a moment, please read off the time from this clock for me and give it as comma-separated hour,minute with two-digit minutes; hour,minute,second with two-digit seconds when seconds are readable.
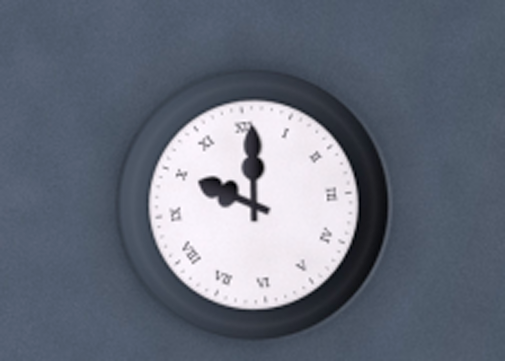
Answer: 10,01
